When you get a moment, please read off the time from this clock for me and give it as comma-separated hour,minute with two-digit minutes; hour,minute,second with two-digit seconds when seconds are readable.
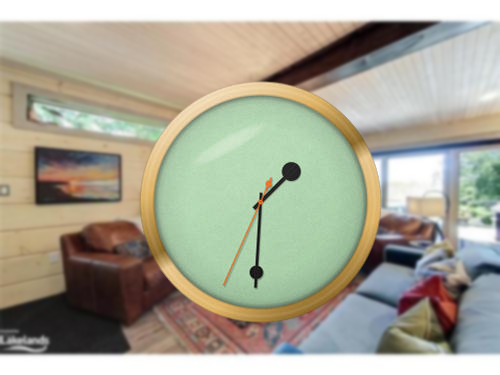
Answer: 1,30,34
